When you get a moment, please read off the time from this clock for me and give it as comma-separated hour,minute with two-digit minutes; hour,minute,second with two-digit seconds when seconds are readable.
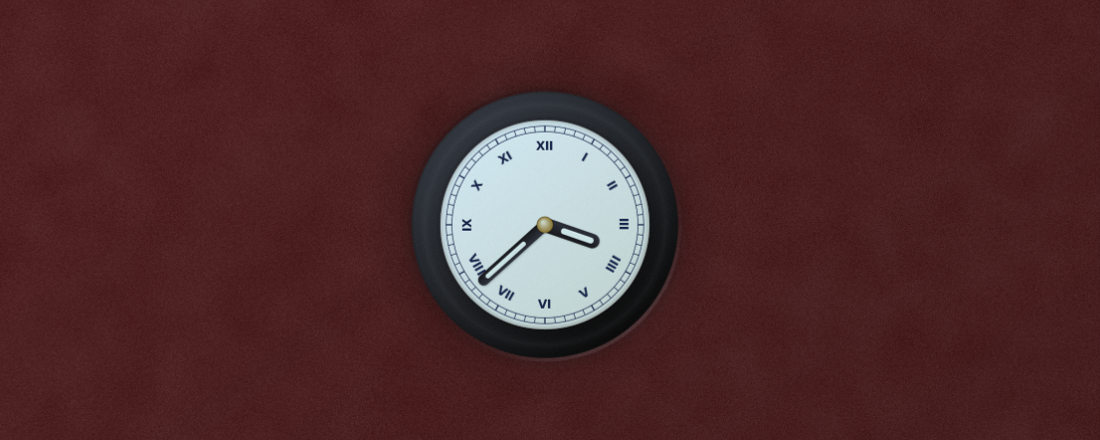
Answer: 3,38
